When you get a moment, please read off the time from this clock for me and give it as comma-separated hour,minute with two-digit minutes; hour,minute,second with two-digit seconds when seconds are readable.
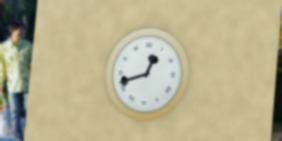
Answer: 12,42
